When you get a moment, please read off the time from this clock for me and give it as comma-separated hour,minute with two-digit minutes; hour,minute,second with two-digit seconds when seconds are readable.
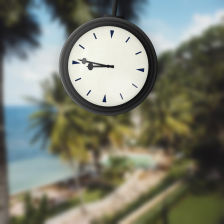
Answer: 8,46
